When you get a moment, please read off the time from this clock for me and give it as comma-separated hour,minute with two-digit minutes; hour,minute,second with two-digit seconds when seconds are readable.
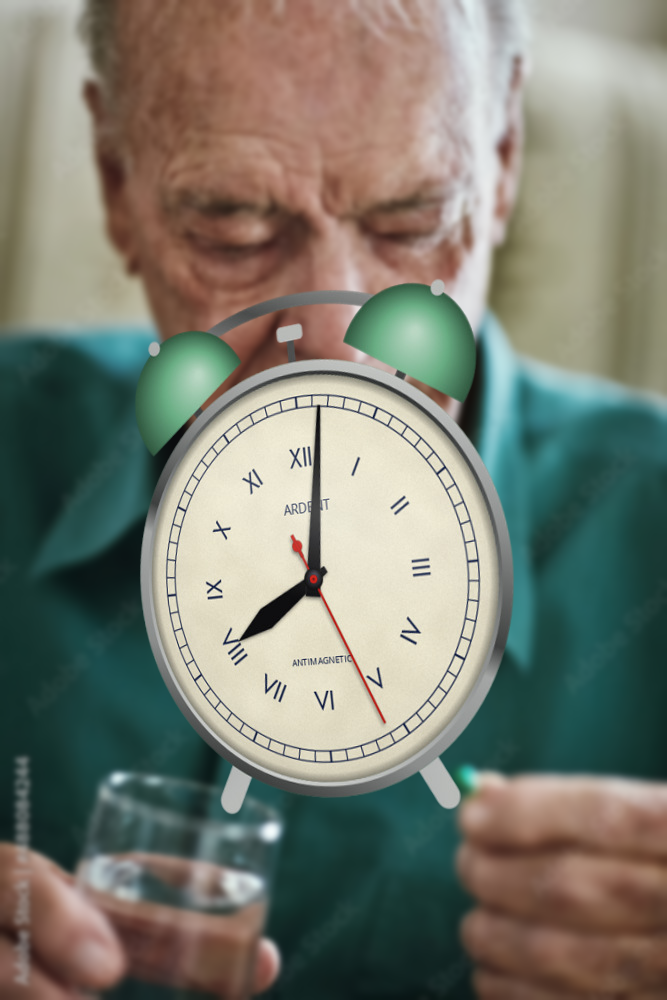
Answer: 8,01,26
